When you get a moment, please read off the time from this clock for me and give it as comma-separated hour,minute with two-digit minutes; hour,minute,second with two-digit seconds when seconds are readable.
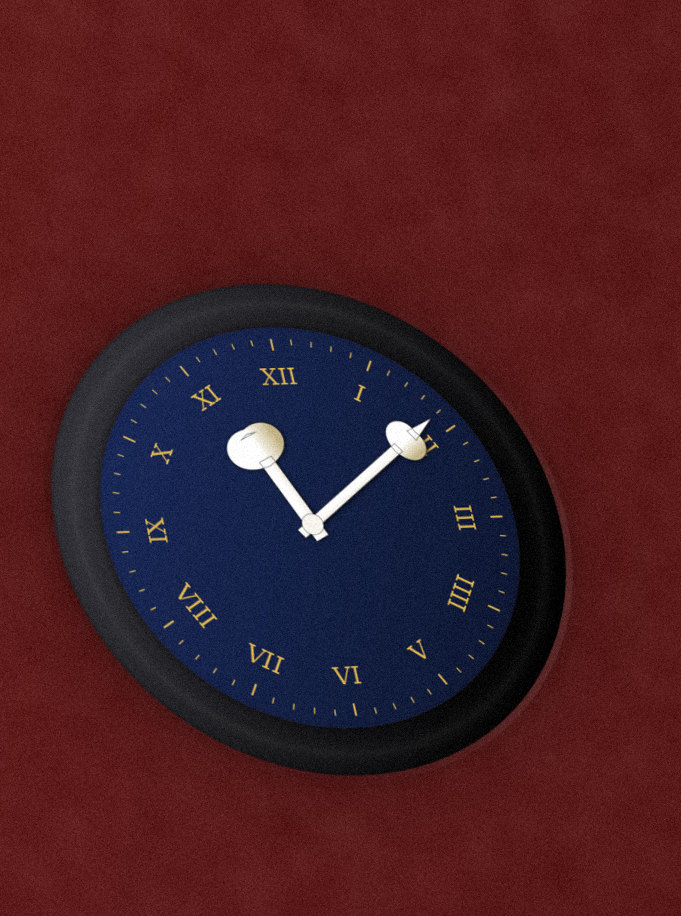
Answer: 11,09
